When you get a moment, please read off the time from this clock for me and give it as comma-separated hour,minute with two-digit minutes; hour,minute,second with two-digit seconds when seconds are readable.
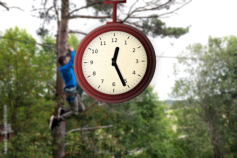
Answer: 12,26
